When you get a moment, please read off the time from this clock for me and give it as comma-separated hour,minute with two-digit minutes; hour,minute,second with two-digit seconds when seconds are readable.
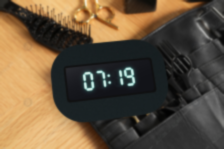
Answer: 7,19
